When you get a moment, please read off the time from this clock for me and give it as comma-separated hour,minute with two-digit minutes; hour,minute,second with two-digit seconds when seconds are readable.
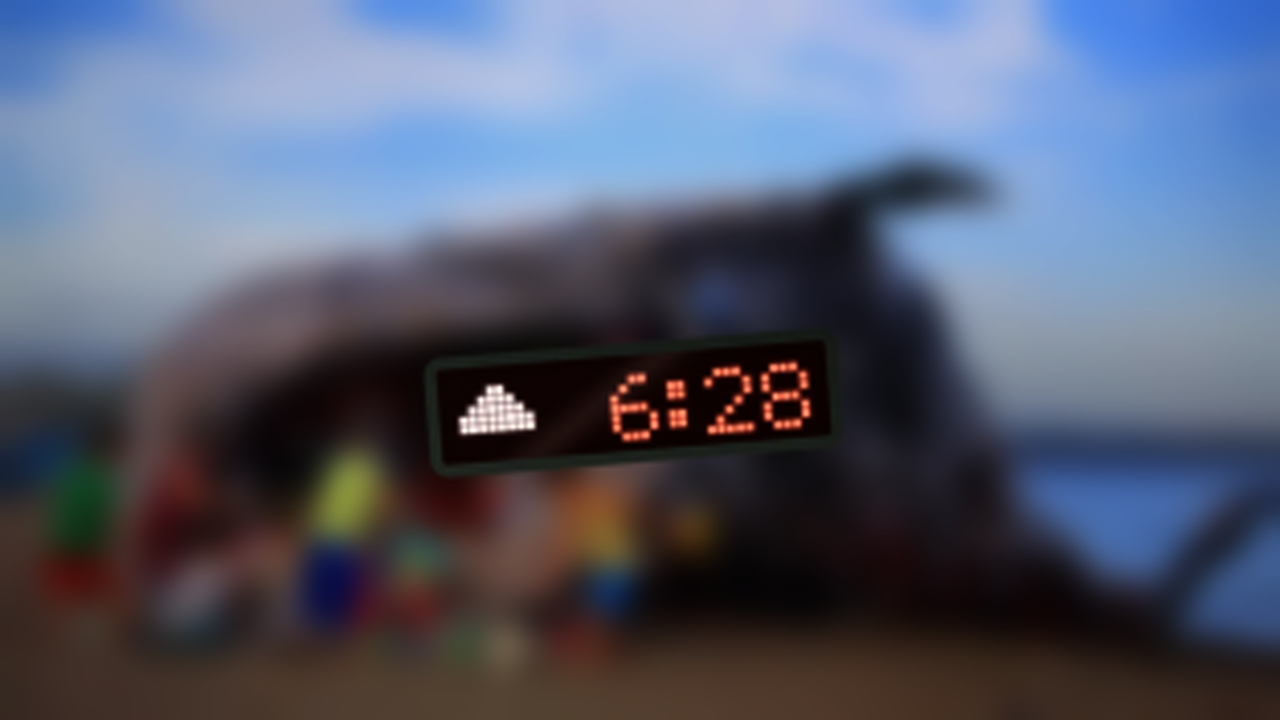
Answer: 6,28
